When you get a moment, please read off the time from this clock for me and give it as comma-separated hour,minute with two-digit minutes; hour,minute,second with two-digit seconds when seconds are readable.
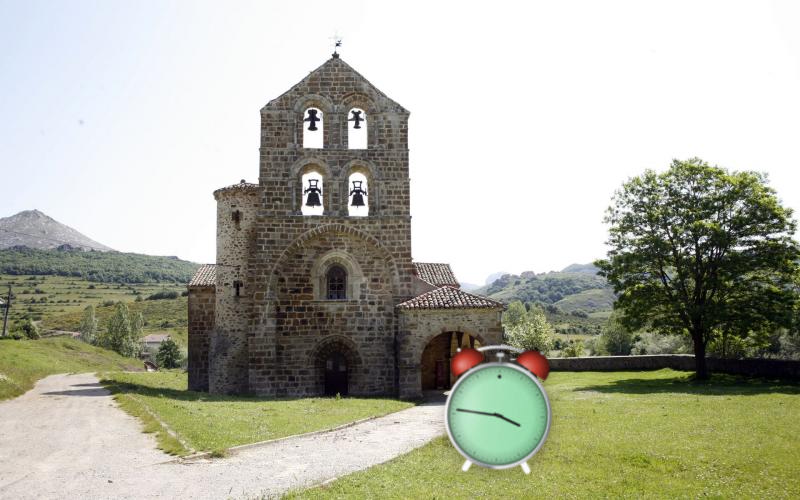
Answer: 3,46
